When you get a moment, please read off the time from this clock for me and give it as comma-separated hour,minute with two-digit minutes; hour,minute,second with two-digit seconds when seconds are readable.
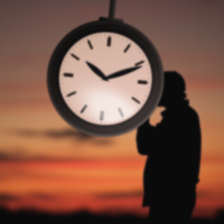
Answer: 10,11
